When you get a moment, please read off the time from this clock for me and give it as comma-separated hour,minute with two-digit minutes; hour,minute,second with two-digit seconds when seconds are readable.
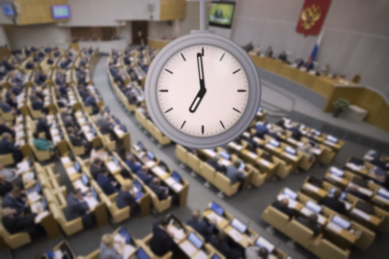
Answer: 6,59
